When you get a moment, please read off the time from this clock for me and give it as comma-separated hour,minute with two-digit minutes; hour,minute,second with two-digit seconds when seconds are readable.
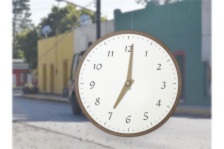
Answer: 7,01
